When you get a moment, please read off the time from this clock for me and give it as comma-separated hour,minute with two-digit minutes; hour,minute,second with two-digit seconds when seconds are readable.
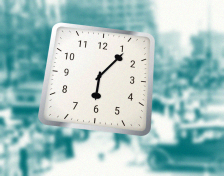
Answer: 6,06
